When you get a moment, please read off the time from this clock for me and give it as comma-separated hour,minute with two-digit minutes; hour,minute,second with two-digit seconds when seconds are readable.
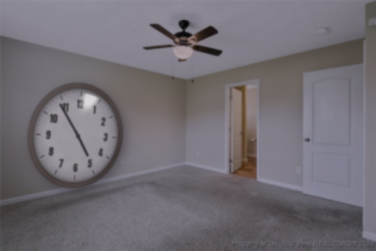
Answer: 4,54
